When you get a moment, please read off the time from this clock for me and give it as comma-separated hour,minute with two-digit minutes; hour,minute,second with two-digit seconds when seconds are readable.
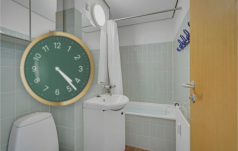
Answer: 4,23
